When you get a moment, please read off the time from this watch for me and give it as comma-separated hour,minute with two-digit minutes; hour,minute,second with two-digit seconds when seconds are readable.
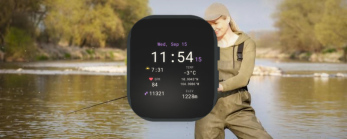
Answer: 11,54
